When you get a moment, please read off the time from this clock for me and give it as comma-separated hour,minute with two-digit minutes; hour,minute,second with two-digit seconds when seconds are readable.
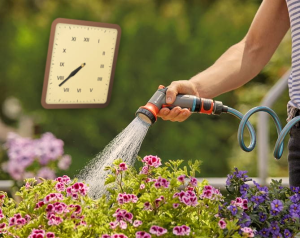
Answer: 7,38
